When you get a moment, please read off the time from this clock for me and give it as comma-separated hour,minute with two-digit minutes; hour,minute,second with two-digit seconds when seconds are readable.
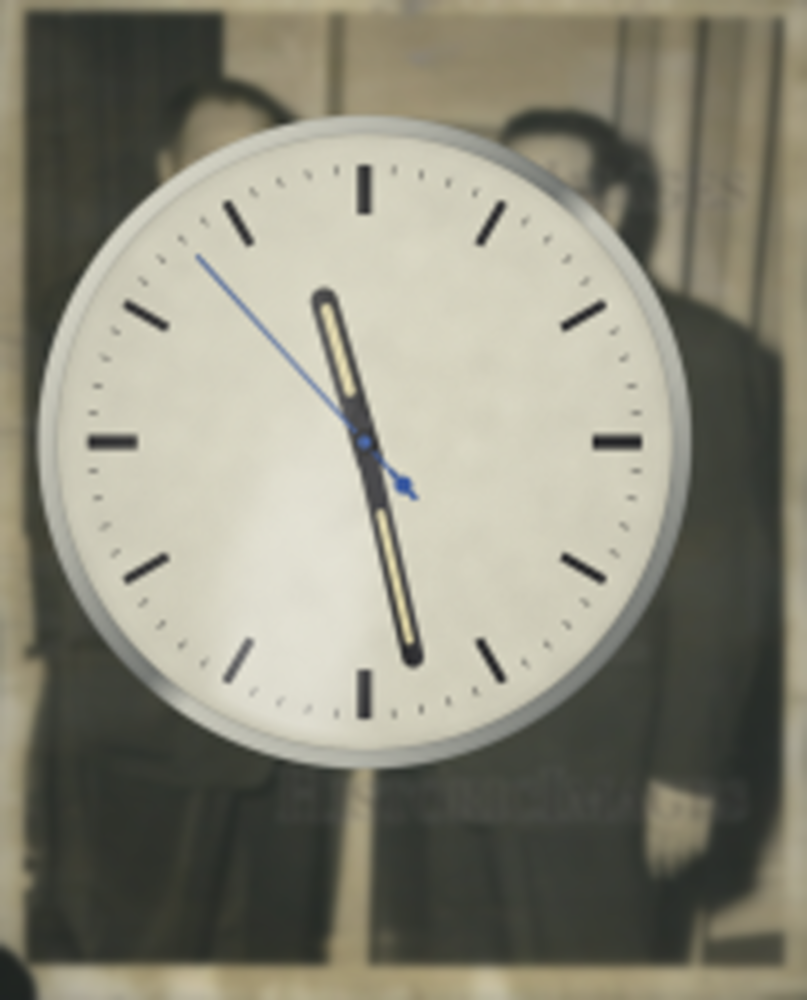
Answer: 11,27,53
